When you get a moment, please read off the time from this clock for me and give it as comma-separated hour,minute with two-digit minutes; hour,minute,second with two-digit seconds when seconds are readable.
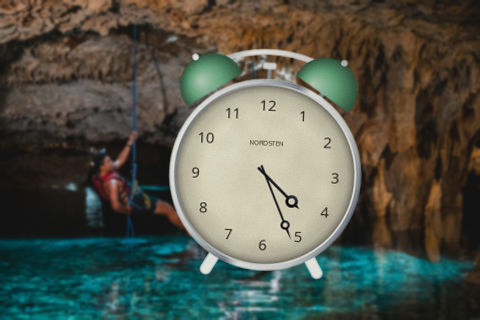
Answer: 4,26
